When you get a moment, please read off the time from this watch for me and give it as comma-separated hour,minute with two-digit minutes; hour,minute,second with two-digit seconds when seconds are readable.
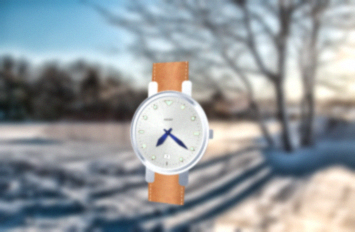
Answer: 7,21
